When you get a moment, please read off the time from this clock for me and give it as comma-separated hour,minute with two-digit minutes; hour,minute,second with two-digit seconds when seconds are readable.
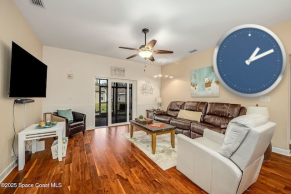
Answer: 1,11
